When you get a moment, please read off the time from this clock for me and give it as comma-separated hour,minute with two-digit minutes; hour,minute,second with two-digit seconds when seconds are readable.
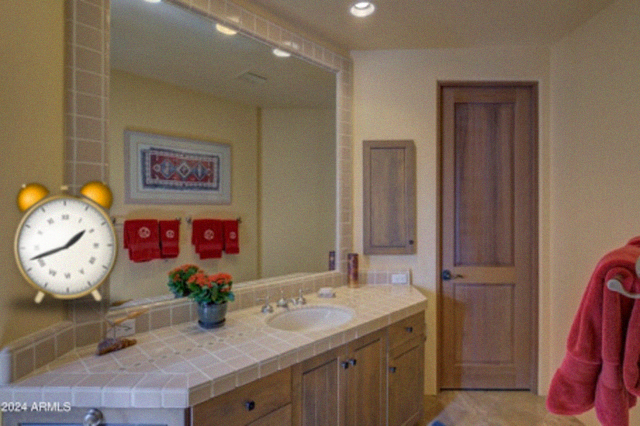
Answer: 1,42
